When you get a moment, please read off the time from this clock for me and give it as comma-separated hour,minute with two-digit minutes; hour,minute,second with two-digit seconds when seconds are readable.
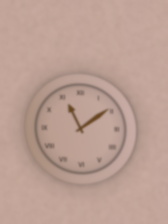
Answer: 11,09
